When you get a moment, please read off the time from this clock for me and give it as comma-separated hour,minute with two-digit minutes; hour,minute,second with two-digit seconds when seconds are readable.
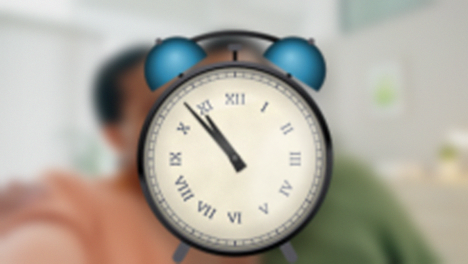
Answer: 10,53
